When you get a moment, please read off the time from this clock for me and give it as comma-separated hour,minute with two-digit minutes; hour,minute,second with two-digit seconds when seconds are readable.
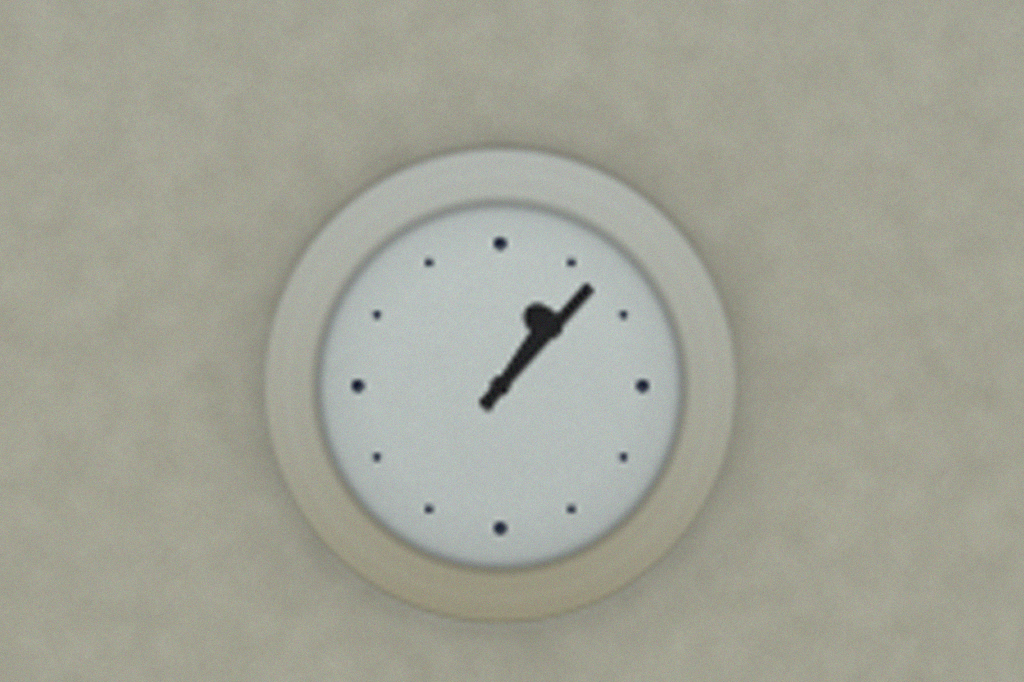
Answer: 1,07
